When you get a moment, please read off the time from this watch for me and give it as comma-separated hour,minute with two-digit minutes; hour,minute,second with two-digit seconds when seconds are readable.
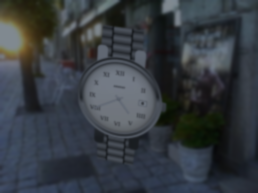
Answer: 4,40
